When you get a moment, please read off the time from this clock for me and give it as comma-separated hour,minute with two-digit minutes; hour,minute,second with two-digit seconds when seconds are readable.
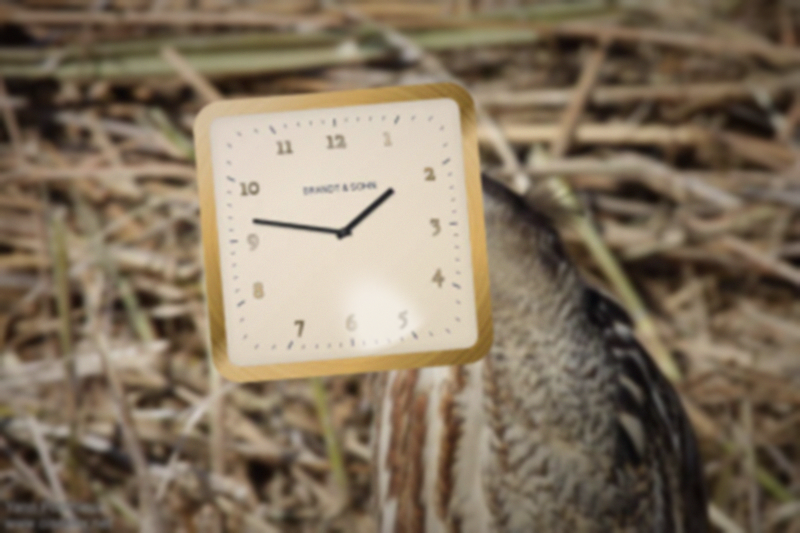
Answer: 1,47
